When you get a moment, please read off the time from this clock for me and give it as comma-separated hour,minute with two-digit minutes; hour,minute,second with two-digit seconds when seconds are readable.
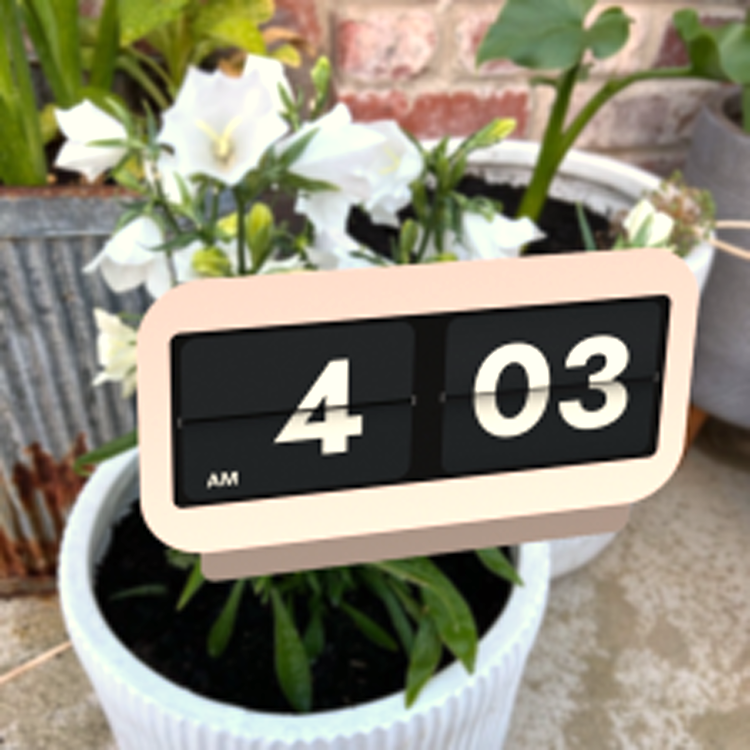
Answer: 4,03
